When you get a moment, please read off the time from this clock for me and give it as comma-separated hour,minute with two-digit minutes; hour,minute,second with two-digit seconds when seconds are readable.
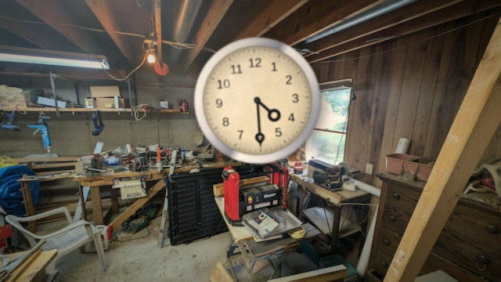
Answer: 4,30
